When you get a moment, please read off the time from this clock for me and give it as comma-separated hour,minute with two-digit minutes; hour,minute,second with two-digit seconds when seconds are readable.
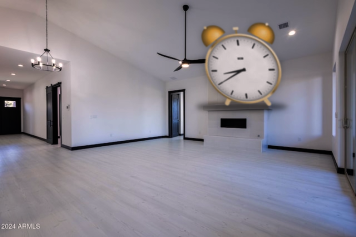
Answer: 8,40
